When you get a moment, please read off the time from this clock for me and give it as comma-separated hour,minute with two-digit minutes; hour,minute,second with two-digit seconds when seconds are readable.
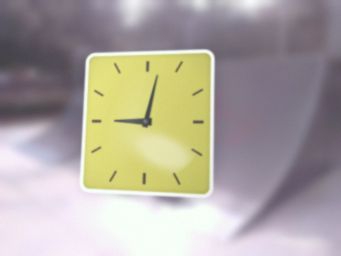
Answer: 9,02
